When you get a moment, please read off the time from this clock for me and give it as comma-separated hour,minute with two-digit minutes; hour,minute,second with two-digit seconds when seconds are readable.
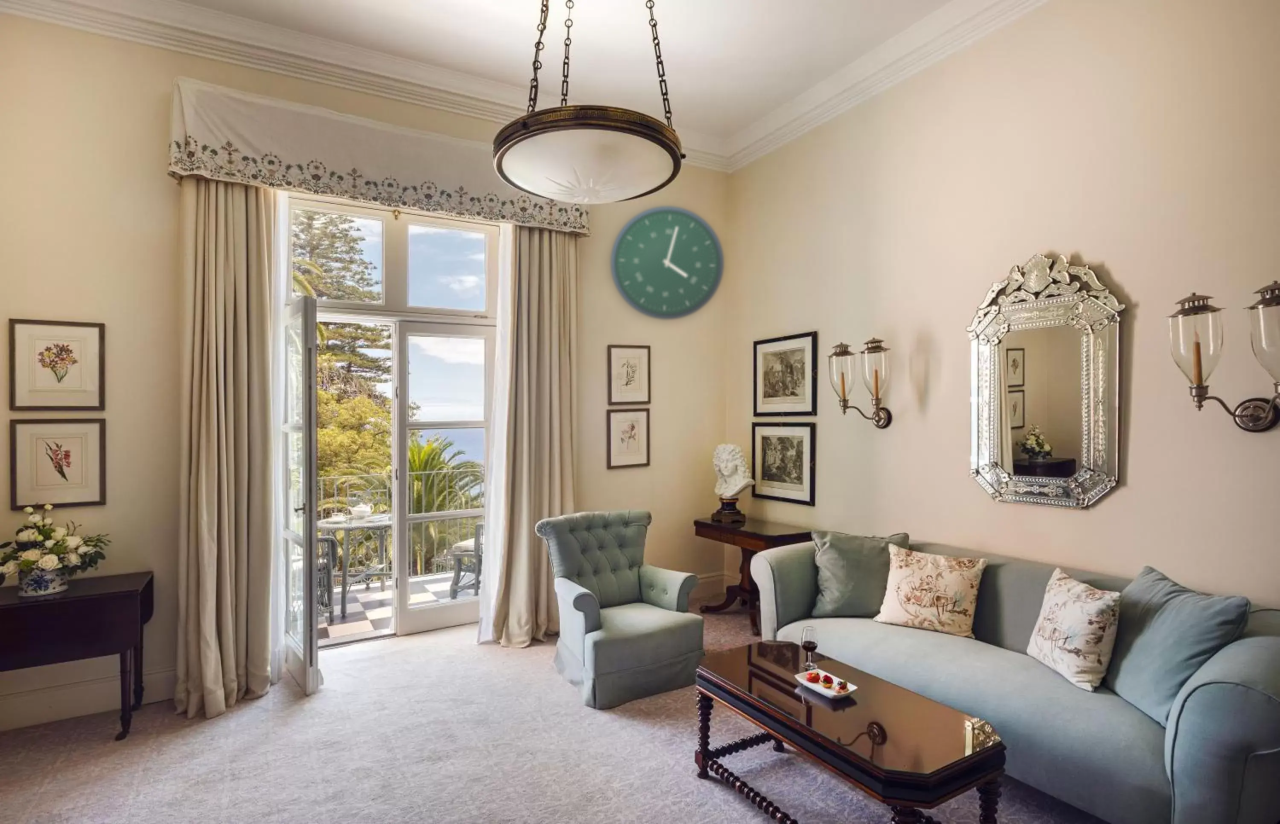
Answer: 4,02
